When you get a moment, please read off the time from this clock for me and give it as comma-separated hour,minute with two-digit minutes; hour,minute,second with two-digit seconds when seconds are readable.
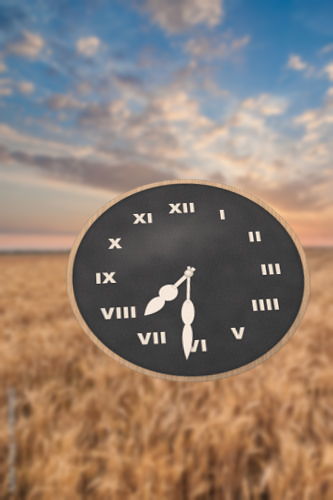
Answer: 7,31
